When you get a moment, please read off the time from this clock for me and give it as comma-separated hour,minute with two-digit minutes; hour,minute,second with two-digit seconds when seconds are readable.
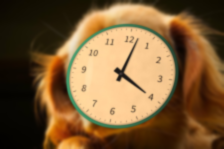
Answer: 4,02
